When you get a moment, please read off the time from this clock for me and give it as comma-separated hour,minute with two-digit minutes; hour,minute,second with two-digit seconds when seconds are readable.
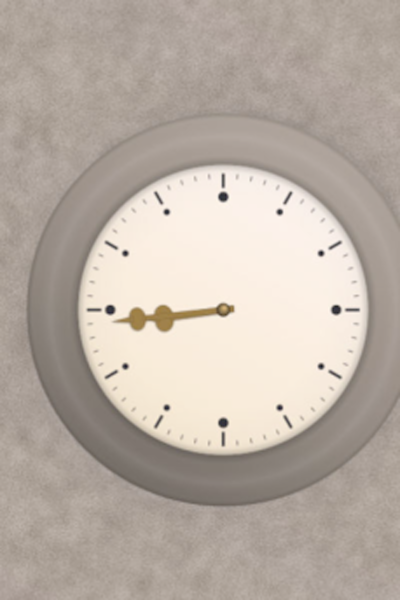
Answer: 8,44
